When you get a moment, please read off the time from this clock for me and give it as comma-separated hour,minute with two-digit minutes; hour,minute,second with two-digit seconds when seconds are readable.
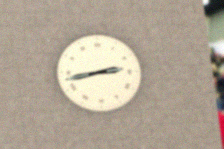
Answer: 2,43
